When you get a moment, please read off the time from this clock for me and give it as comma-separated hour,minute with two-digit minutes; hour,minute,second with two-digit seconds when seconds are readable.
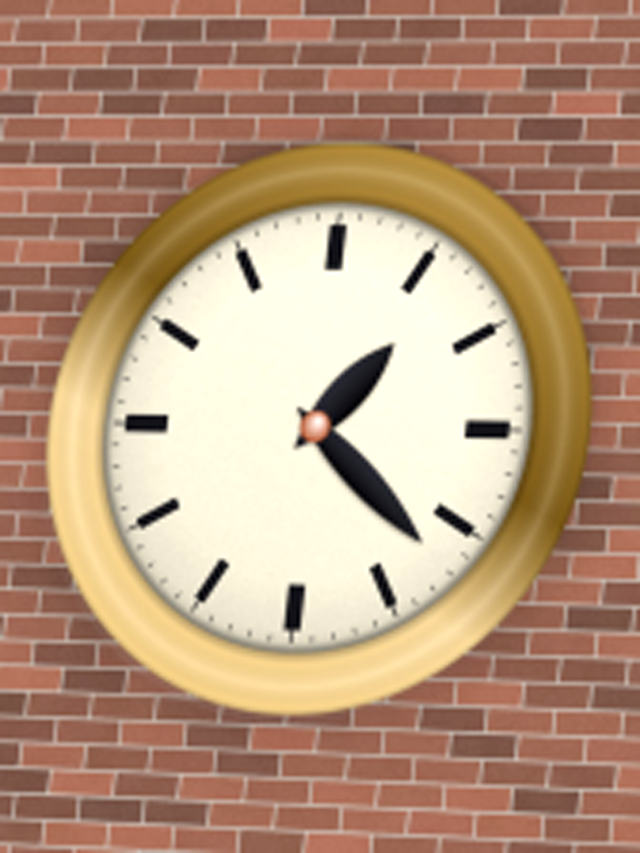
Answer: 1,22
